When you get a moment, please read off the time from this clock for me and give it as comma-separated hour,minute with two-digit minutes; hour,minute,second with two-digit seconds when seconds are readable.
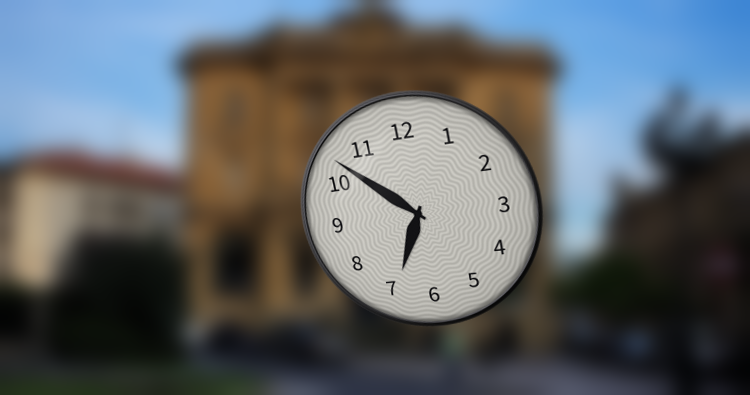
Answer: 6,52
